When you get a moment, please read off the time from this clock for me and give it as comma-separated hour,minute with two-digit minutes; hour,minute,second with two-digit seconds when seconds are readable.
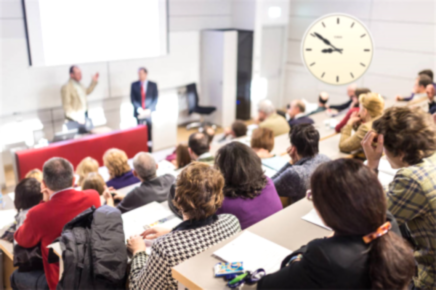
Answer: 8,51
